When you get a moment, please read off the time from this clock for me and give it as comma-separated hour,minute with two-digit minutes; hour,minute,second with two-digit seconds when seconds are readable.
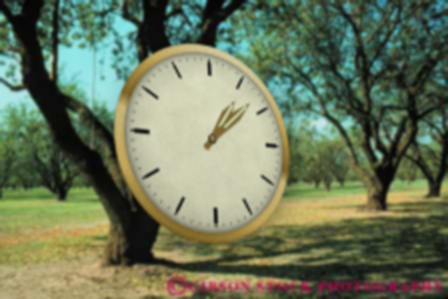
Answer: 1,08
